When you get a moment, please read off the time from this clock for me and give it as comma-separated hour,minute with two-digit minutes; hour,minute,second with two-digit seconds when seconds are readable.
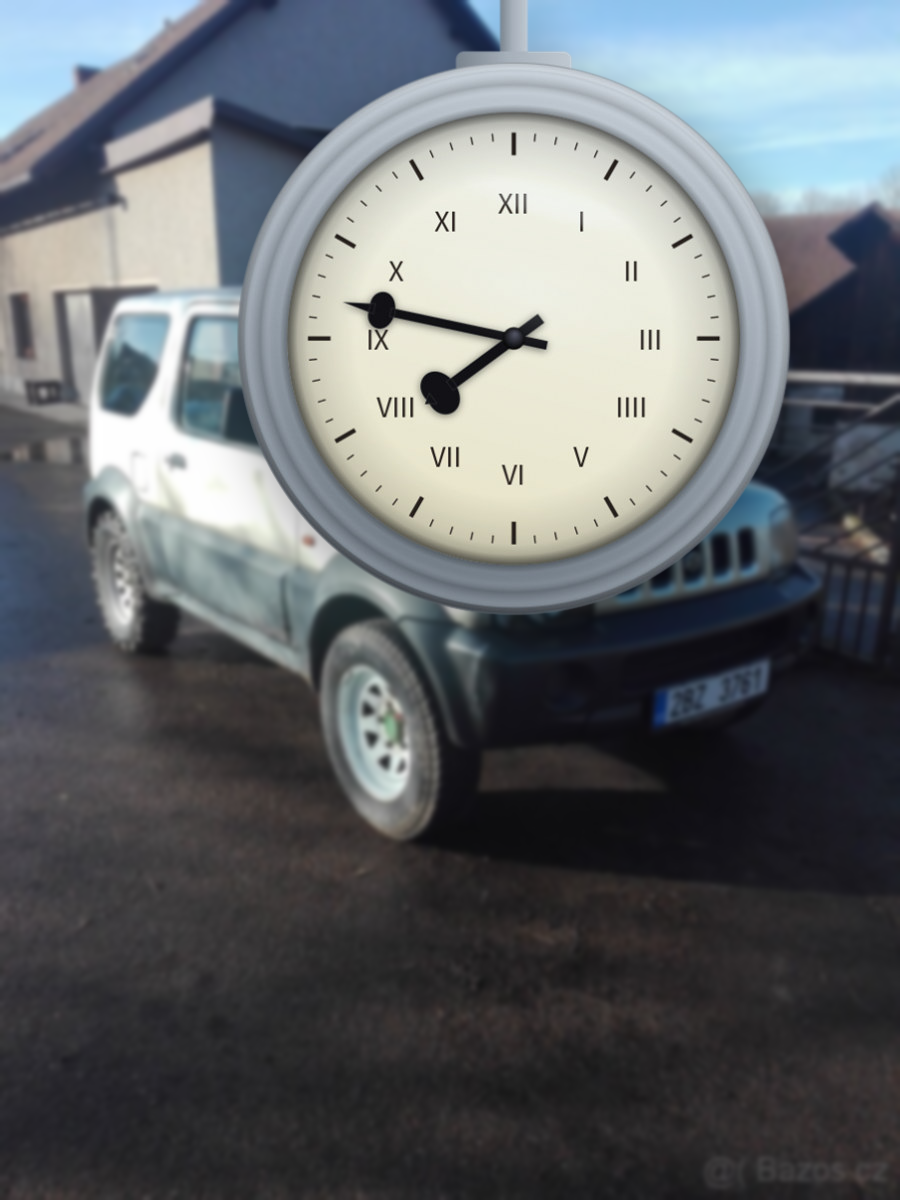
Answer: 7,47
